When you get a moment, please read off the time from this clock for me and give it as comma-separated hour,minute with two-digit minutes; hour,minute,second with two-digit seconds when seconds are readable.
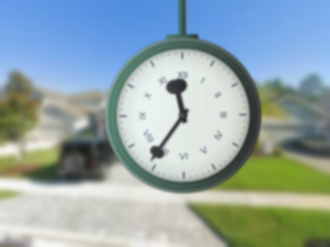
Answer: 11,36
